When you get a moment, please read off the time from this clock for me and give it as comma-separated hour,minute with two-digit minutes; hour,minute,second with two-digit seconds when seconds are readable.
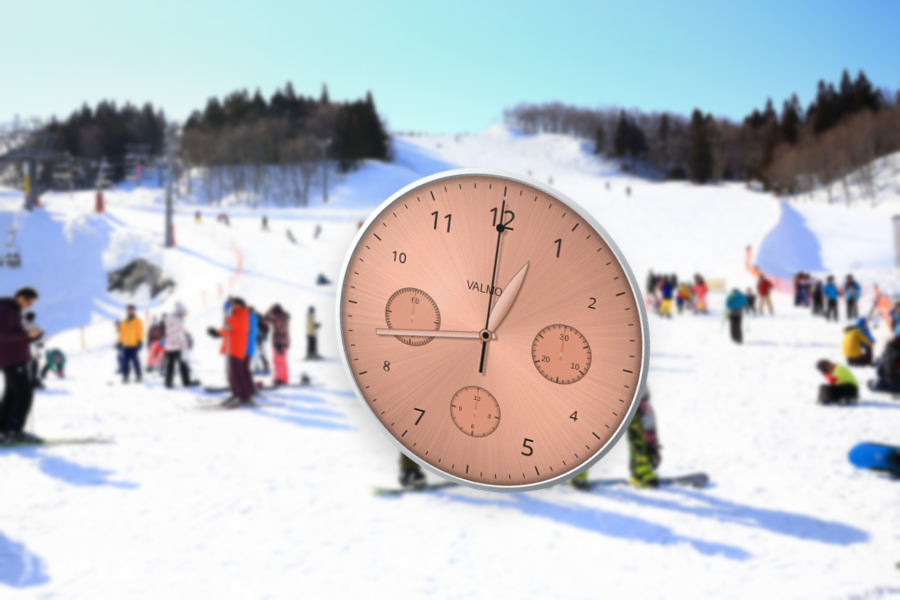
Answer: 12,43
